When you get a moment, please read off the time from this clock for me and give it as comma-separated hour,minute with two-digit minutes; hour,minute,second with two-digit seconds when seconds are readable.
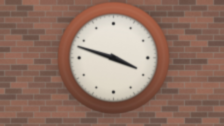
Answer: 3,48
